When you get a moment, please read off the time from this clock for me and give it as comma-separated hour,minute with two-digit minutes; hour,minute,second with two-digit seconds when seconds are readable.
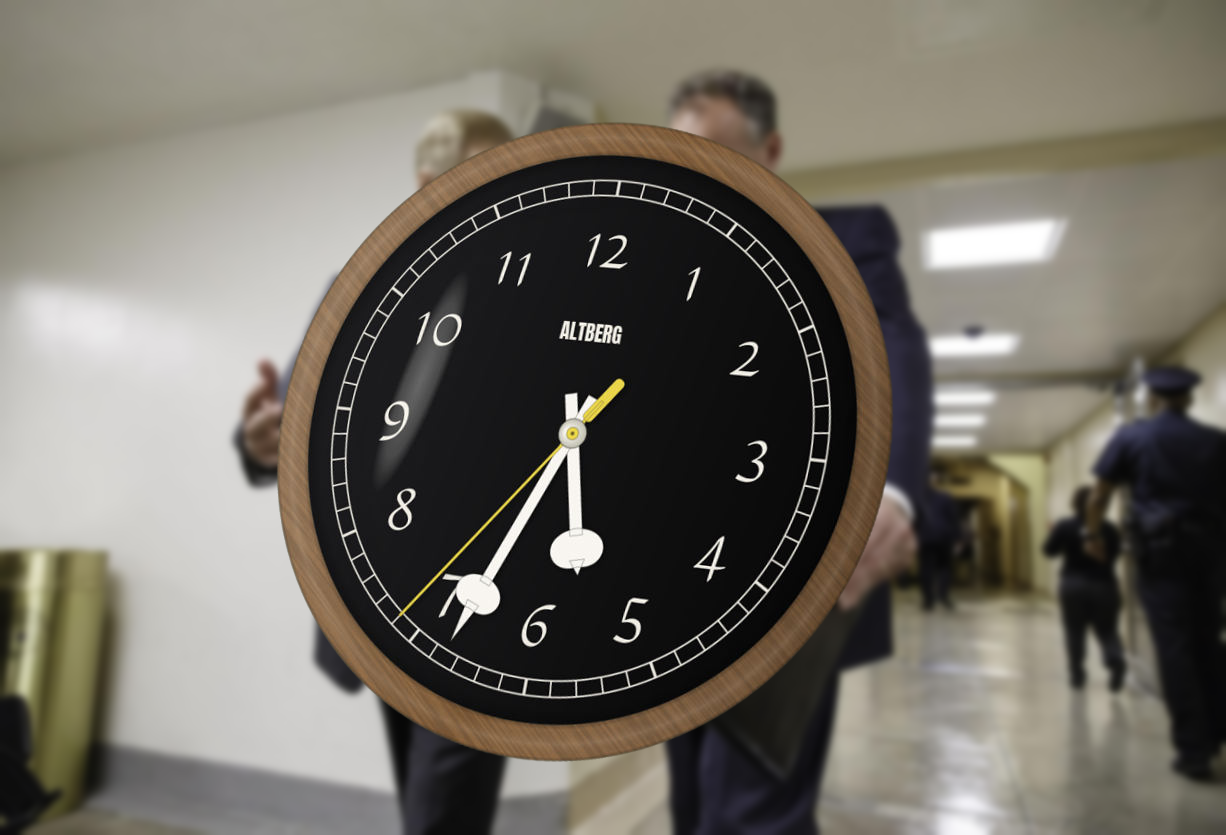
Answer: 5,33,36
